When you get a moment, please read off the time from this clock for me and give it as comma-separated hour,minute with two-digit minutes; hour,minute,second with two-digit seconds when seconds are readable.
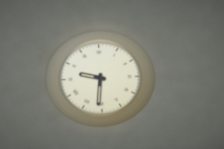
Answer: 9,31
